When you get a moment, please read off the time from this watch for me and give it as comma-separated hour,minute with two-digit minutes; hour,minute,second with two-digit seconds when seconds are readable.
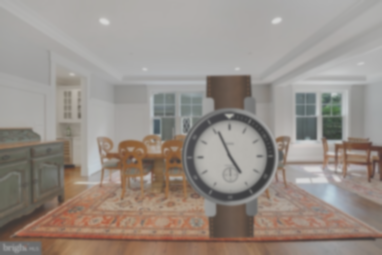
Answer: 4,56
